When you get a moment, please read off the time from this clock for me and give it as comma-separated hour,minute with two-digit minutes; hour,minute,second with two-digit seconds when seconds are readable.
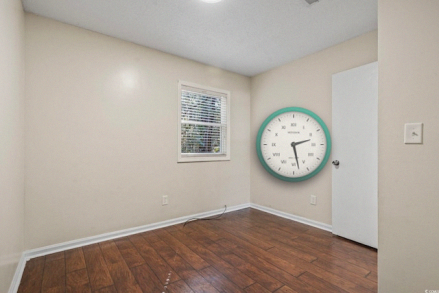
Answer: 2,28
